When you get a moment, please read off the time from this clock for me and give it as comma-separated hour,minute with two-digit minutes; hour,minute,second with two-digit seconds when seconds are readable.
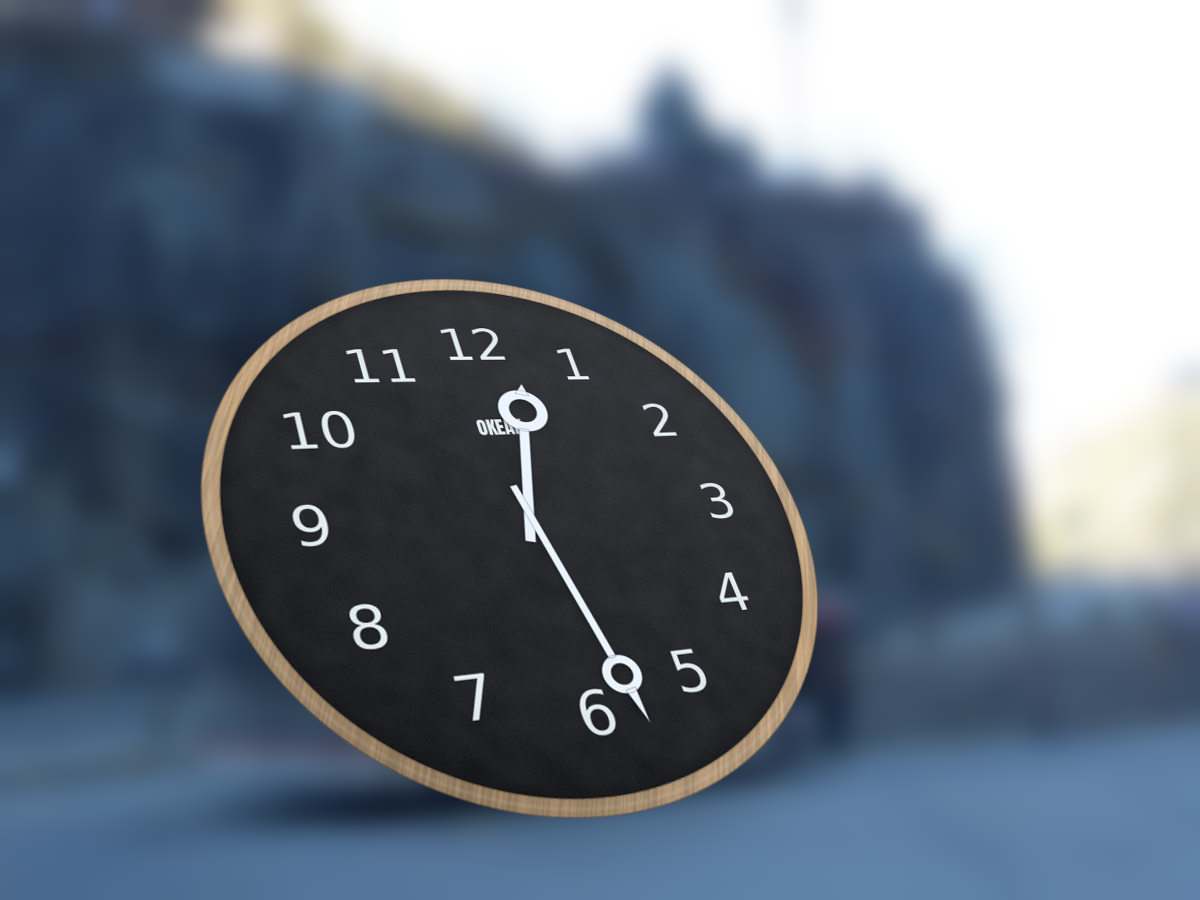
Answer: 12,28
